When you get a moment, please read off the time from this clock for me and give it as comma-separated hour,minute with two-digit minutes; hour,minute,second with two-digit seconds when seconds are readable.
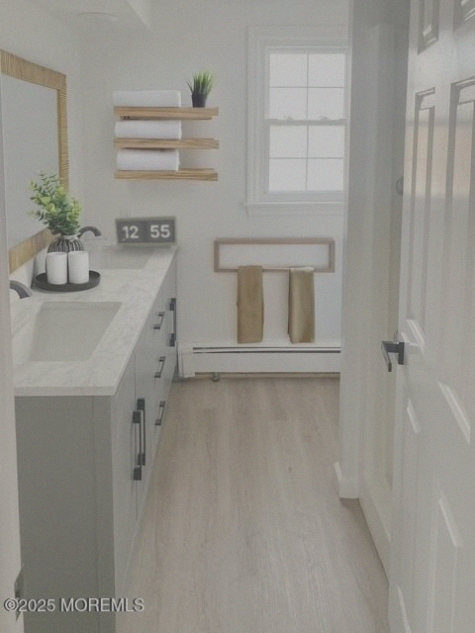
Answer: 12,55
